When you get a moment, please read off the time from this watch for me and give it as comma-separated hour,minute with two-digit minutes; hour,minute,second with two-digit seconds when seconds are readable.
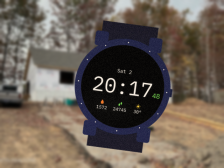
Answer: 20,17
